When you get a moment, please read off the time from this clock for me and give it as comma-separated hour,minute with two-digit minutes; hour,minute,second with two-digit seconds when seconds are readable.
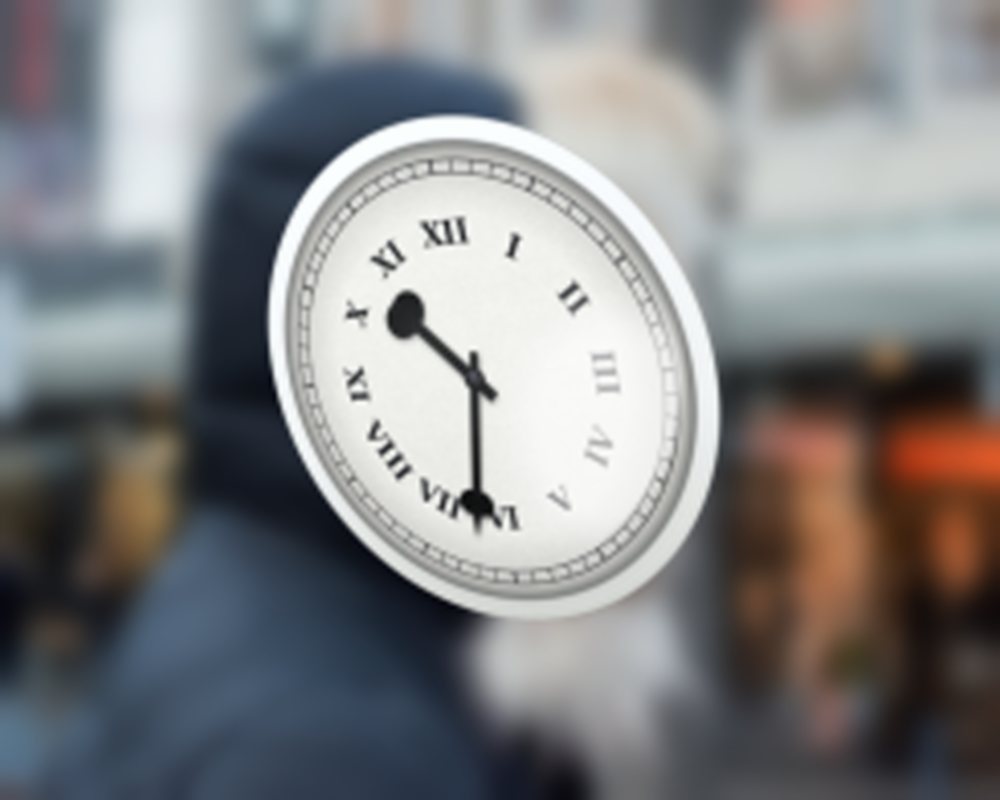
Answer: 10,32
